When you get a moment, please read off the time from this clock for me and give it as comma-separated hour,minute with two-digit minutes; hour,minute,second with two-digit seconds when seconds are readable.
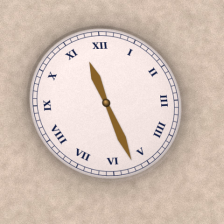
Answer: 11,27
